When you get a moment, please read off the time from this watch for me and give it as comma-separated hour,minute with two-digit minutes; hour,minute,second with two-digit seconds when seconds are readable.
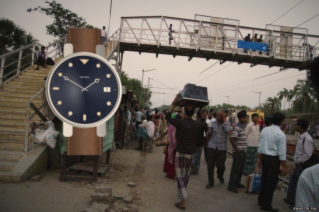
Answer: 1,50
